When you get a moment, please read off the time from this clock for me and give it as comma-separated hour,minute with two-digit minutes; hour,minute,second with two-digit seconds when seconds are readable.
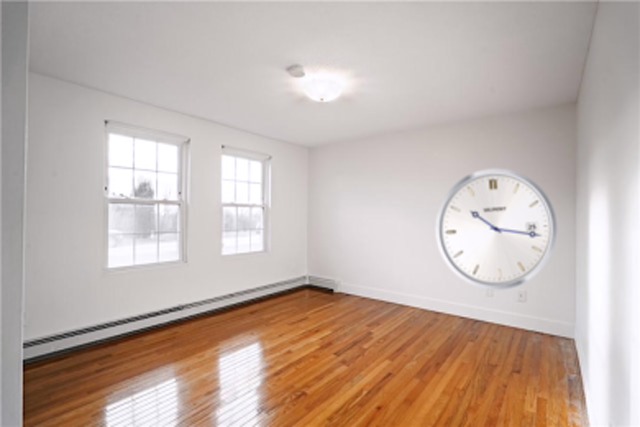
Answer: 10,17
